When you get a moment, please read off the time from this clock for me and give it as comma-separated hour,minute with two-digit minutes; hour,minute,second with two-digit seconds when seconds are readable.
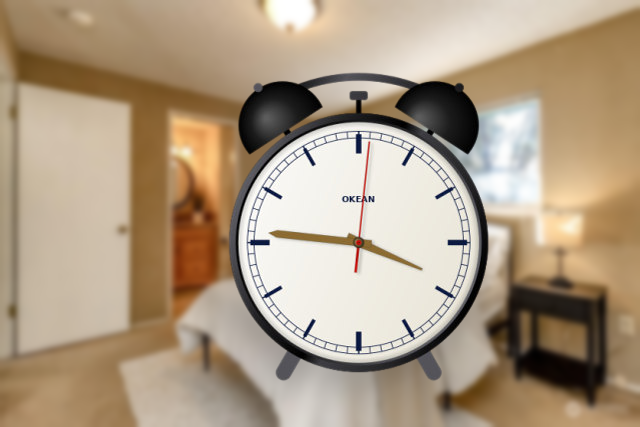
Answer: 3,46,01
